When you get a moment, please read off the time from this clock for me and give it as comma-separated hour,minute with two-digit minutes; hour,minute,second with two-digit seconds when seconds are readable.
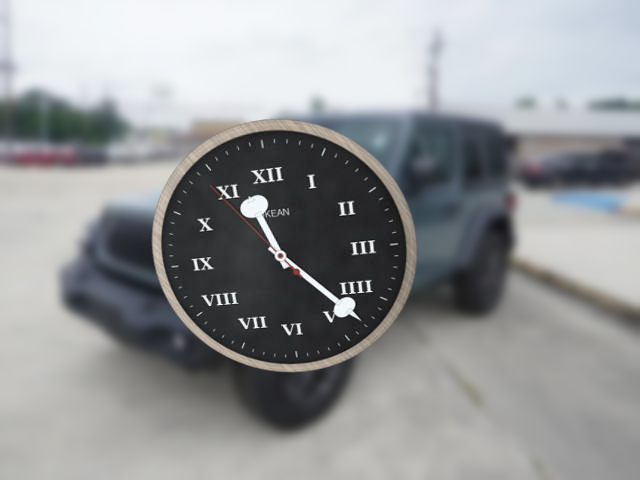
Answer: 11,22,54
